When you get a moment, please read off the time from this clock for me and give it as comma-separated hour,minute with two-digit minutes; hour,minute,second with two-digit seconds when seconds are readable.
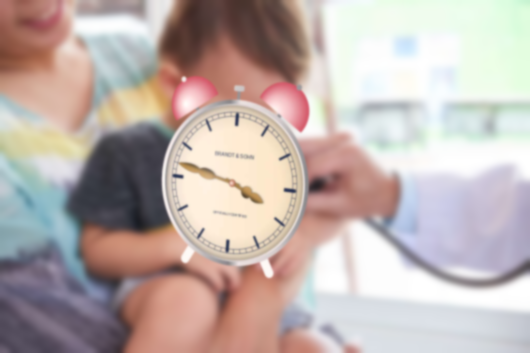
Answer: 3,47
